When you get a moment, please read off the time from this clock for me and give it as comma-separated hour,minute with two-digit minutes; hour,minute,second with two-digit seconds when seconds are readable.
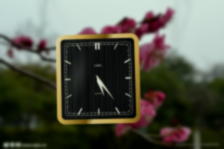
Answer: 5,24
